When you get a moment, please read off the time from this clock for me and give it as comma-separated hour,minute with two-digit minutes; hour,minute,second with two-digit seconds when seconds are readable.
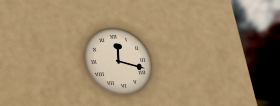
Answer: 12,18
